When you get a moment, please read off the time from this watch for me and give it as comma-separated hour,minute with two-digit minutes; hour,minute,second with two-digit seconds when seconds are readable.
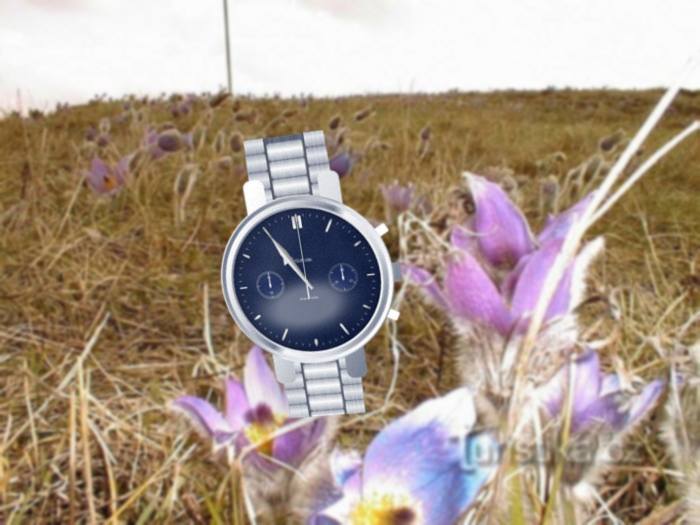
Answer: 10,55
